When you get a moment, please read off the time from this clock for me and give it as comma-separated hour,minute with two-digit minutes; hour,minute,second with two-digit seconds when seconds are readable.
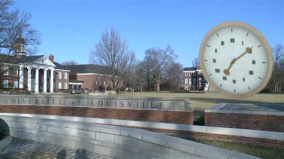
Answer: 7,09
